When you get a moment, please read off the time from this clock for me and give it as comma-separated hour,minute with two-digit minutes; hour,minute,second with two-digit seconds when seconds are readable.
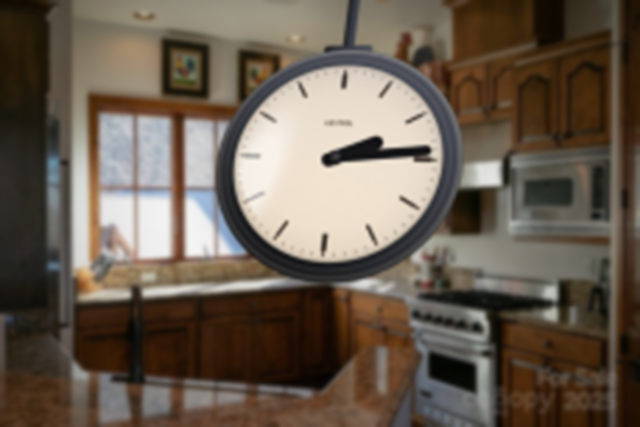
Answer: 2,14
